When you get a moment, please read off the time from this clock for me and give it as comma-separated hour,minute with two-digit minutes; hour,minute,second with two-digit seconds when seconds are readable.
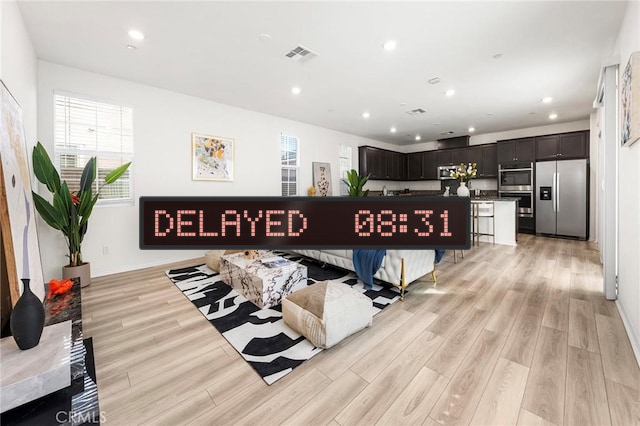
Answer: 8,31
